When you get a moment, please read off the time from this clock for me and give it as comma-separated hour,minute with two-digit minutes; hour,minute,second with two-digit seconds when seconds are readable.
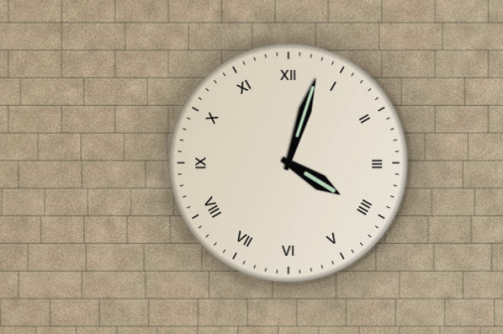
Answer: 4,03
